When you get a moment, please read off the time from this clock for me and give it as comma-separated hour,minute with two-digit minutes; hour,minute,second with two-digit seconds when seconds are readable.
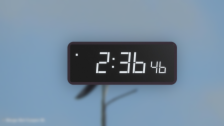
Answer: 2,36,46
